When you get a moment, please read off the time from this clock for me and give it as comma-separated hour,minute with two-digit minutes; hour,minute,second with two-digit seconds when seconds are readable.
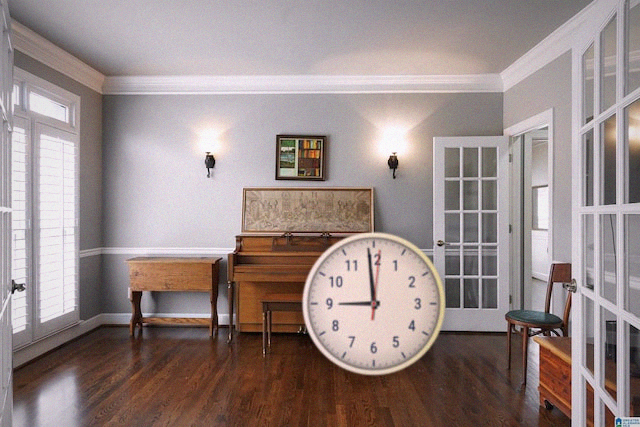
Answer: 8,59,01
